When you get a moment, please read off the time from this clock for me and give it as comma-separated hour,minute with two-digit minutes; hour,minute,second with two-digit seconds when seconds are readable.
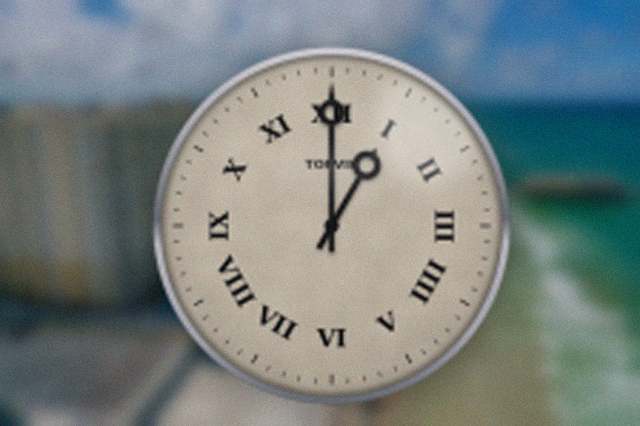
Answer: 1,00
